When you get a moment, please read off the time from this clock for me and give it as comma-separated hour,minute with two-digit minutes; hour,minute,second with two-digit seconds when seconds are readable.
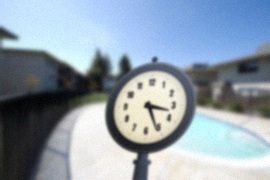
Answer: 3,26
